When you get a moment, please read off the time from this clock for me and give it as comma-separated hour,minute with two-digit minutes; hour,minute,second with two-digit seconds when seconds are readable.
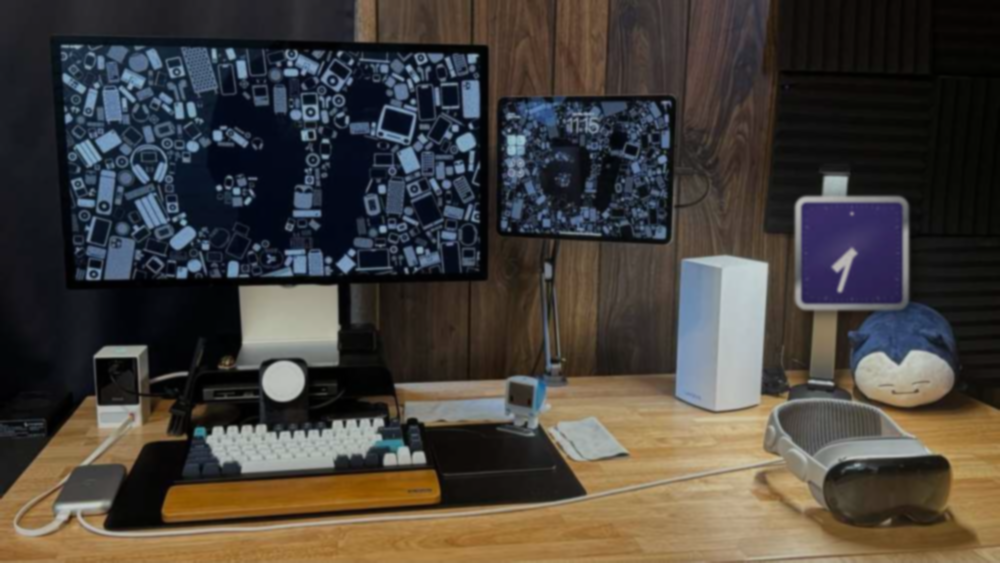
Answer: 7,33
